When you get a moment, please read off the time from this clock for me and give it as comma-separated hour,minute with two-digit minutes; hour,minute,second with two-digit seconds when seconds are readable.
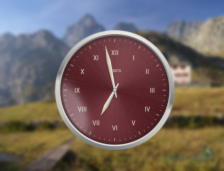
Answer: 6,58
